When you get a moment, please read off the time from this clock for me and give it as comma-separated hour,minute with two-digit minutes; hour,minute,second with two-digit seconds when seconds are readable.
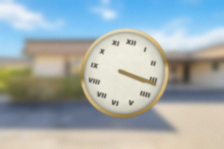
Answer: 3,16
